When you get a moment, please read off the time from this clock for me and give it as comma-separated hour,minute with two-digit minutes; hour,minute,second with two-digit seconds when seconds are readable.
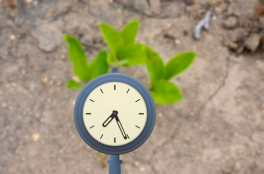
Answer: 7,26
